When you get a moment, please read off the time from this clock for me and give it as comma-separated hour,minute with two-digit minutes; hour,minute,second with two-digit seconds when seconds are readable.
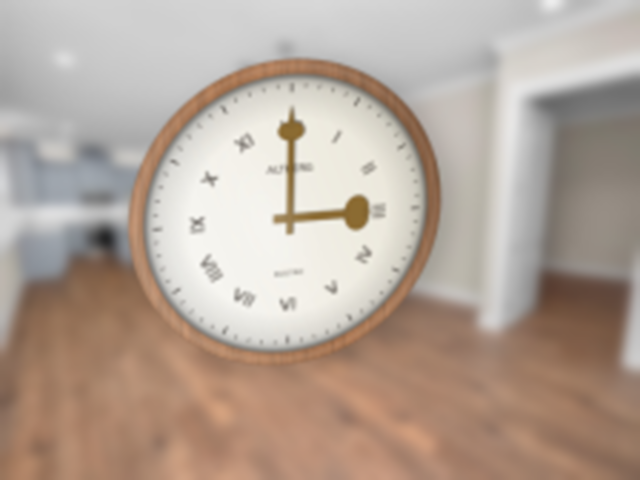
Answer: 3,00
